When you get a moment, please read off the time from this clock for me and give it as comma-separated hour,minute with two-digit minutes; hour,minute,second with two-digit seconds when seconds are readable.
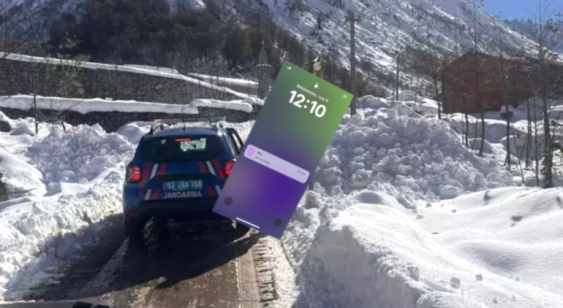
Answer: 12,10
